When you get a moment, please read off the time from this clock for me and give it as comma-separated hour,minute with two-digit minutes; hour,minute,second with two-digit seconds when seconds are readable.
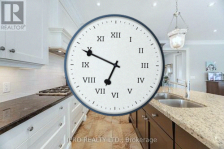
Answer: 6,49
